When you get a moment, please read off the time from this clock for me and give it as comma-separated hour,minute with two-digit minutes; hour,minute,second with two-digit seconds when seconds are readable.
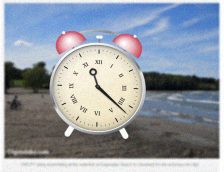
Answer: 11,22
